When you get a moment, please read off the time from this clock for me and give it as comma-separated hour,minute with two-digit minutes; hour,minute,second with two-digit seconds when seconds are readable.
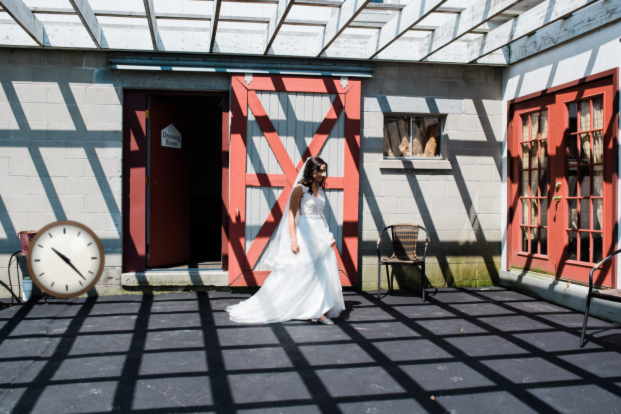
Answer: 10,23
